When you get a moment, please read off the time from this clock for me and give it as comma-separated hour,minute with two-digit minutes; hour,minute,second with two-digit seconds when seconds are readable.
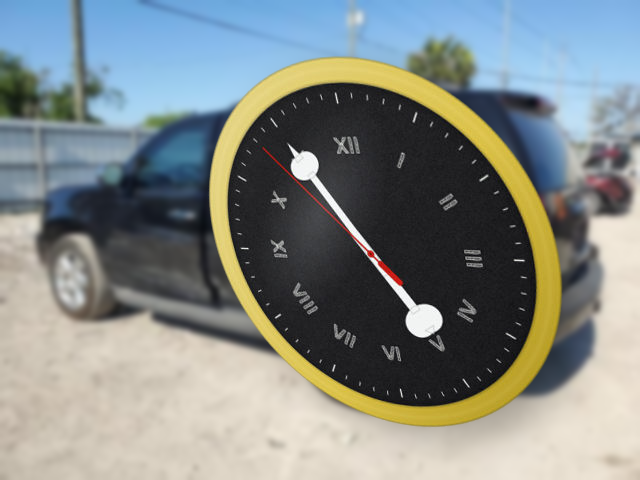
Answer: 4,54,53
